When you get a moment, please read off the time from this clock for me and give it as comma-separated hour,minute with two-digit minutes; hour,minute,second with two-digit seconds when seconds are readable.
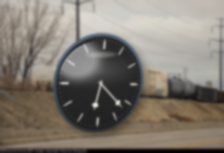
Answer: 6,22
